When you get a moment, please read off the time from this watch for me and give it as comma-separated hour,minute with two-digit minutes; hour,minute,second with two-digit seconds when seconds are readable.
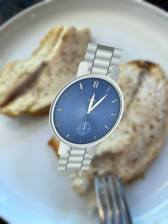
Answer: 12,06
